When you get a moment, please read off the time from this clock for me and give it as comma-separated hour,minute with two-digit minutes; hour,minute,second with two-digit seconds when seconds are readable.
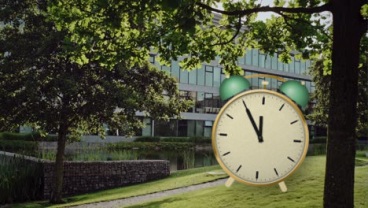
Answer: 11,55
